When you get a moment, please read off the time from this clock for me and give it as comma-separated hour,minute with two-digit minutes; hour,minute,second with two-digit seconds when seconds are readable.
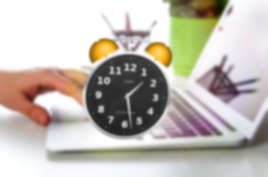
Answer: 1,28
